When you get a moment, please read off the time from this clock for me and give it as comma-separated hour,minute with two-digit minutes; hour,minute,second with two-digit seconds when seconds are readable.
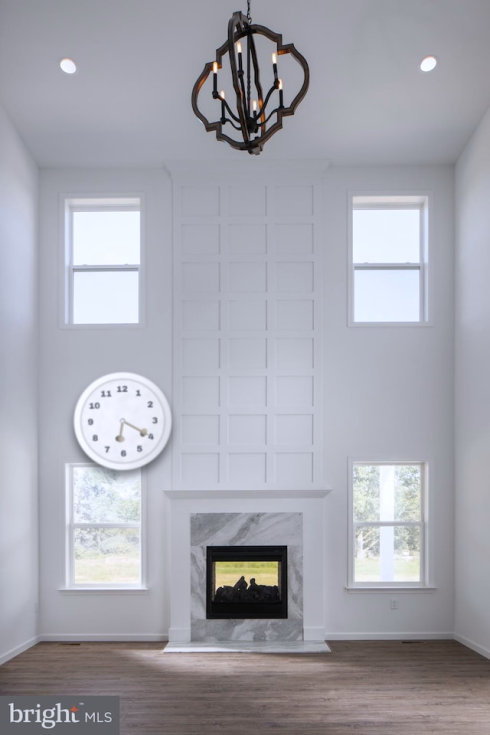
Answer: 6,20
